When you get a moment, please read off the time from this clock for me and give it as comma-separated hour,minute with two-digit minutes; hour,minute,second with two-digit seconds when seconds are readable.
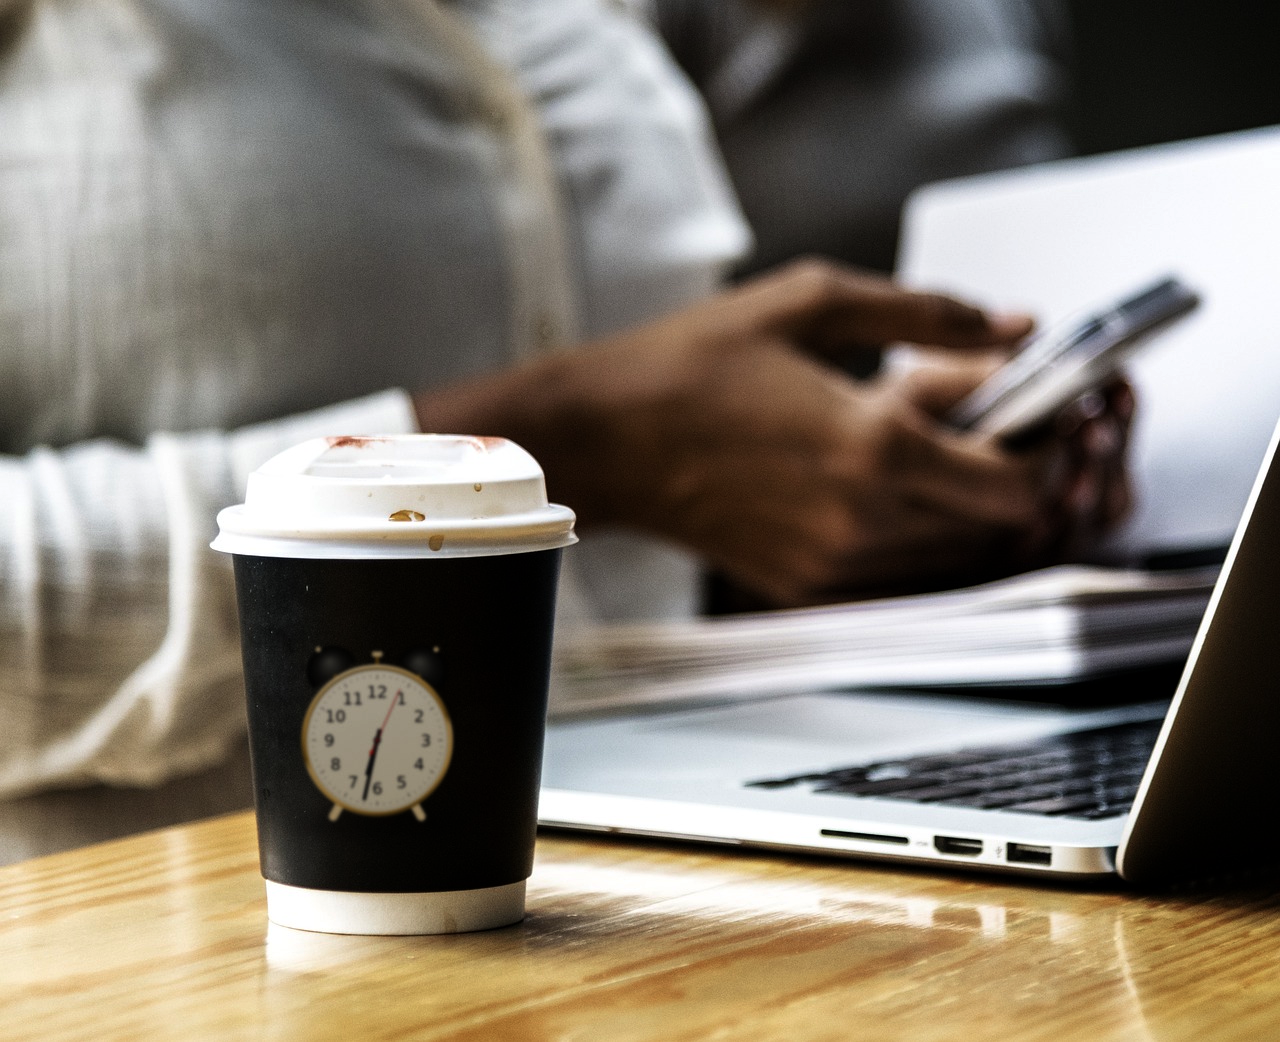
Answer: 6,32,04
